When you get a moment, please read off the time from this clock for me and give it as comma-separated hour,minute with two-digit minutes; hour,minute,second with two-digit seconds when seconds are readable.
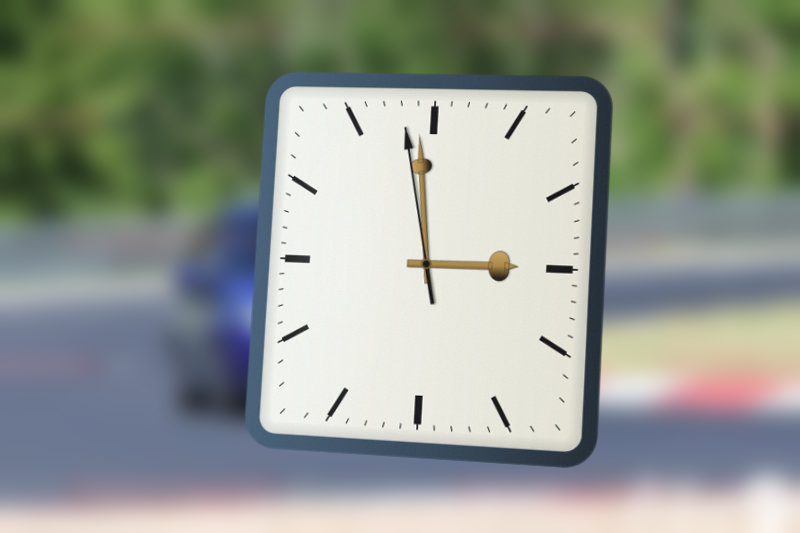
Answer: 2,58,58
